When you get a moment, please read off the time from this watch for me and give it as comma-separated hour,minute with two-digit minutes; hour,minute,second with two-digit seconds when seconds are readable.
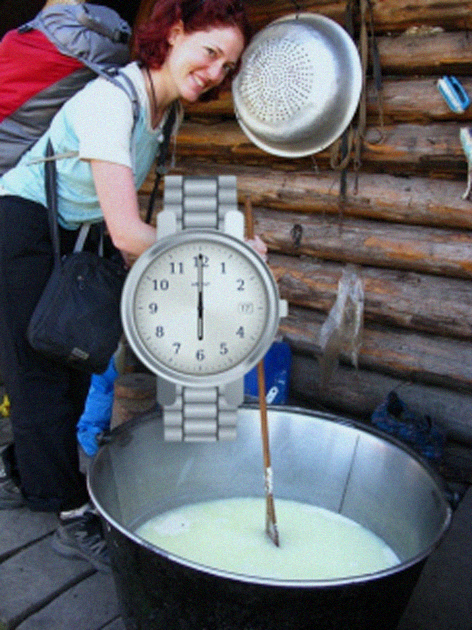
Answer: 6,00
